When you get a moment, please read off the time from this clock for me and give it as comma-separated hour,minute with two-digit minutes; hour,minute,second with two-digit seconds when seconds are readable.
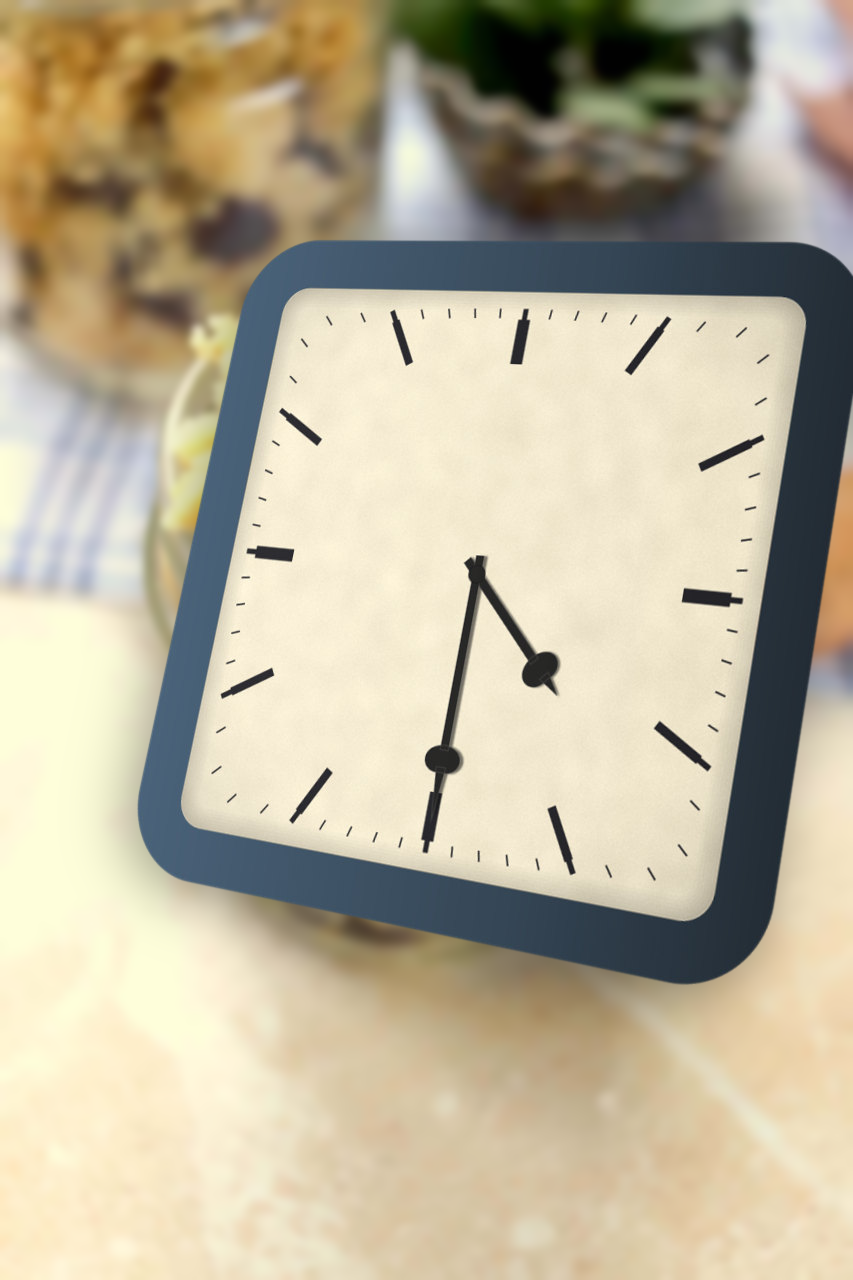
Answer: 4,30
